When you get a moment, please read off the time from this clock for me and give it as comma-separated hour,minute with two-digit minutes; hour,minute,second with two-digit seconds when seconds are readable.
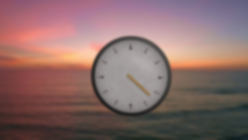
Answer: 4,22
